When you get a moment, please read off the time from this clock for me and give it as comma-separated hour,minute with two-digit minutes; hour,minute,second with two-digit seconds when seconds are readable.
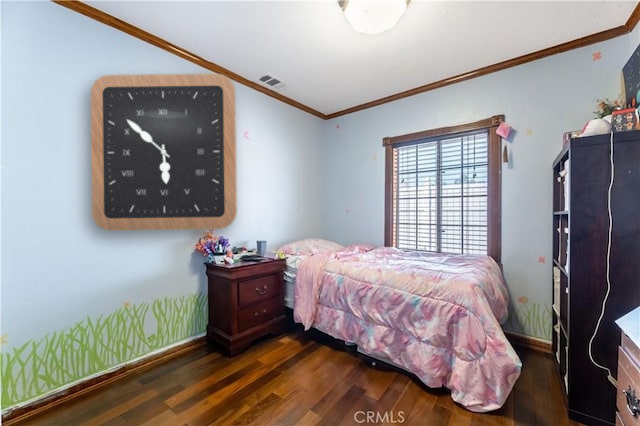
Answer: 5,52
